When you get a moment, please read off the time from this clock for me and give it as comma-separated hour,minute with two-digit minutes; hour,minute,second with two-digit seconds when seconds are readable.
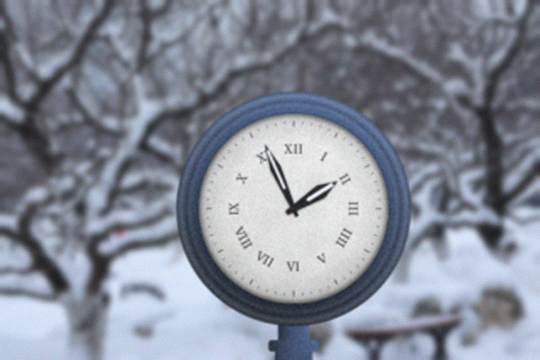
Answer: 1,56
